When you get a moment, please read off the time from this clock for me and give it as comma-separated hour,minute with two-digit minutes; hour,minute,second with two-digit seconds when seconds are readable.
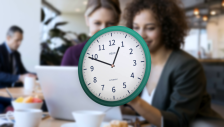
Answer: 12,49
